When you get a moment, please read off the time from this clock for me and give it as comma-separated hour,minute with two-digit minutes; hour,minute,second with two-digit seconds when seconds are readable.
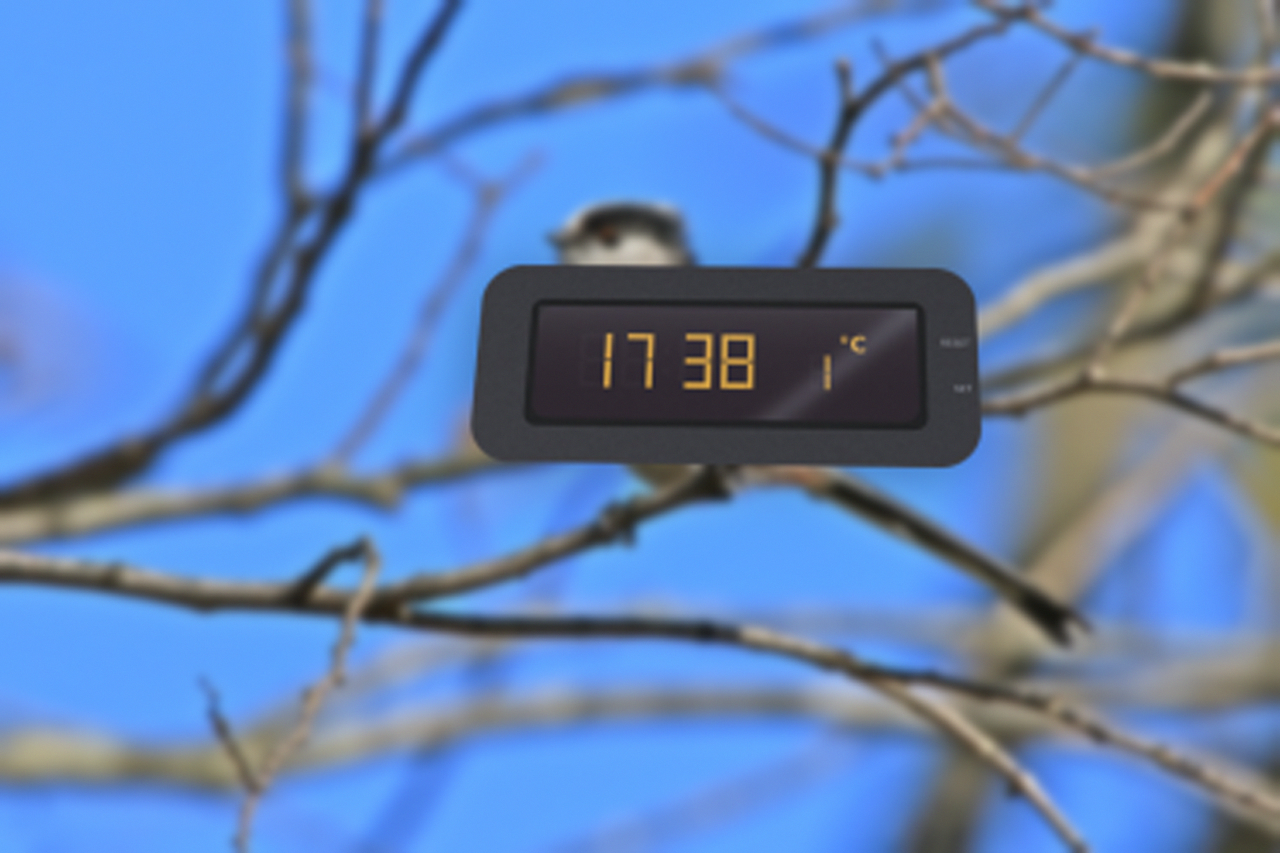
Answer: 17,38
